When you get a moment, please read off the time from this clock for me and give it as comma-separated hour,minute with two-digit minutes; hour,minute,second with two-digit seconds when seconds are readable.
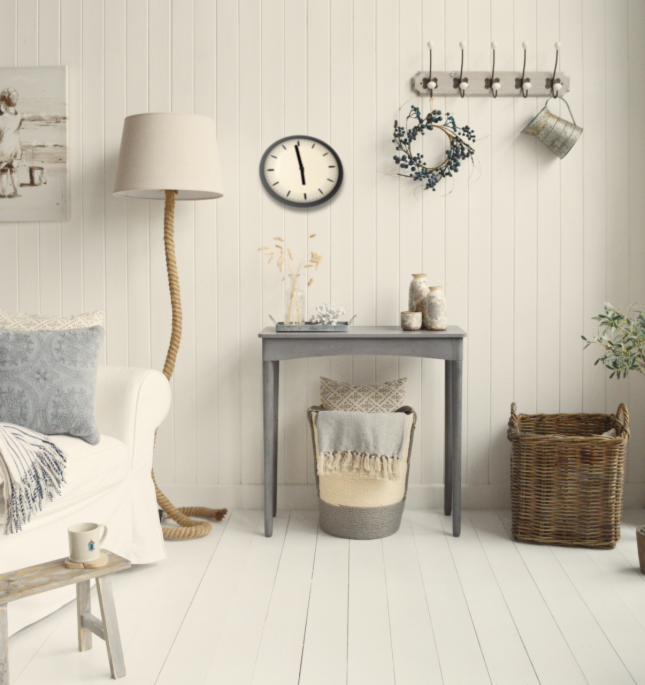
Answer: 5,59
